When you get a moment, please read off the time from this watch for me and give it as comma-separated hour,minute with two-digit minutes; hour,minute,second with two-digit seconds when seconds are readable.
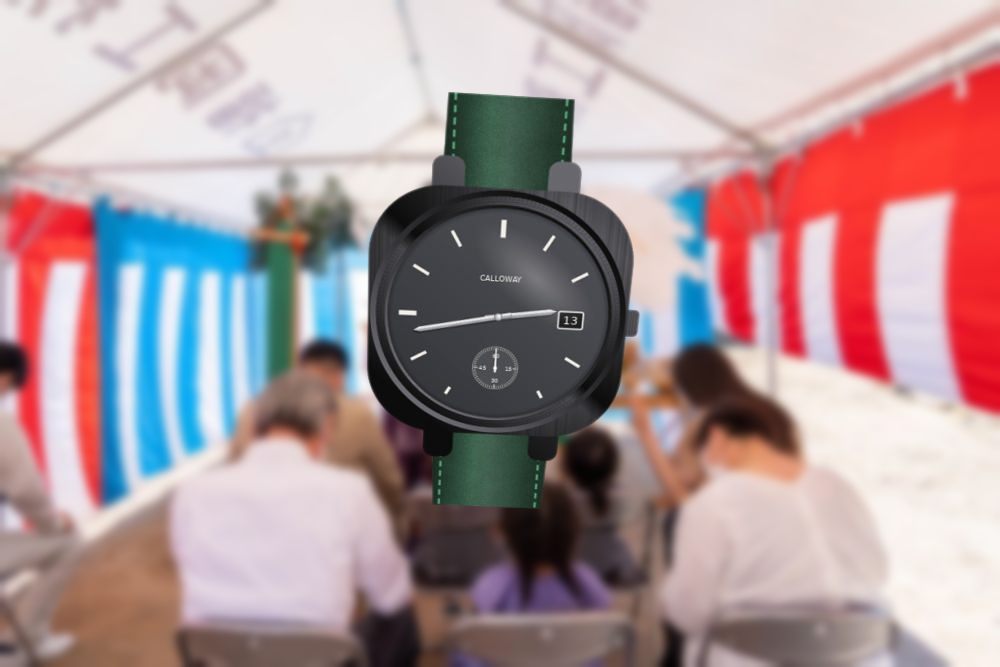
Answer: 2,43
